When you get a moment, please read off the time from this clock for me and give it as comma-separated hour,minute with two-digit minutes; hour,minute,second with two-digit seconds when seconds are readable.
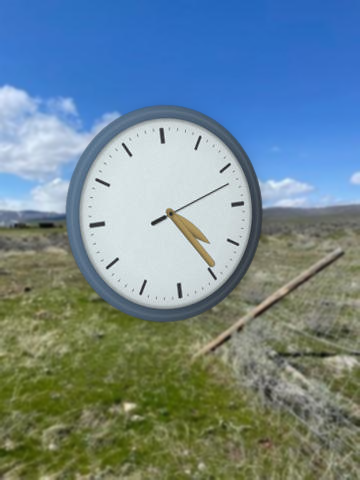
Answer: 4,24,12
